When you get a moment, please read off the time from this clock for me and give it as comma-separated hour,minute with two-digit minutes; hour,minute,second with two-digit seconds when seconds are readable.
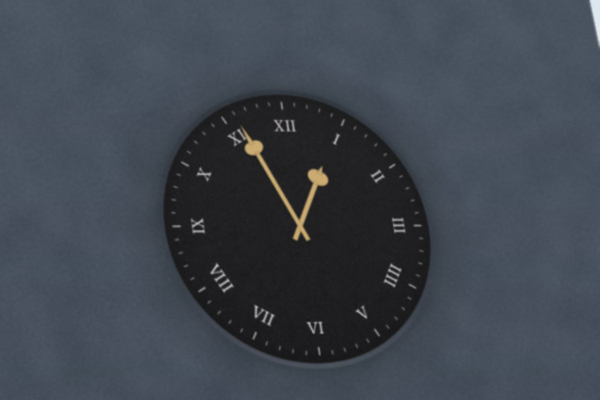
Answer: 12,56
